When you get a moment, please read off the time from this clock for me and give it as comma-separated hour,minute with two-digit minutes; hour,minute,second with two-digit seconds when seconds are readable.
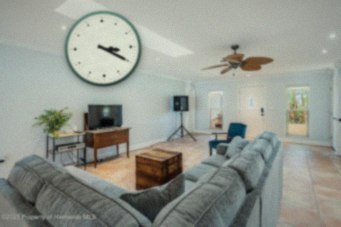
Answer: 3,20
